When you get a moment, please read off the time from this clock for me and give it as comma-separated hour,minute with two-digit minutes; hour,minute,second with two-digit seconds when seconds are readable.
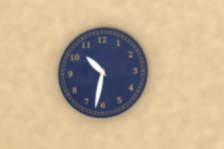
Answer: 10,32
